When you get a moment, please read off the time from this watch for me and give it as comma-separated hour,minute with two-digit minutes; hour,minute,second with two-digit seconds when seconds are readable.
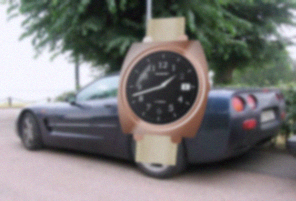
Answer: 1,42
